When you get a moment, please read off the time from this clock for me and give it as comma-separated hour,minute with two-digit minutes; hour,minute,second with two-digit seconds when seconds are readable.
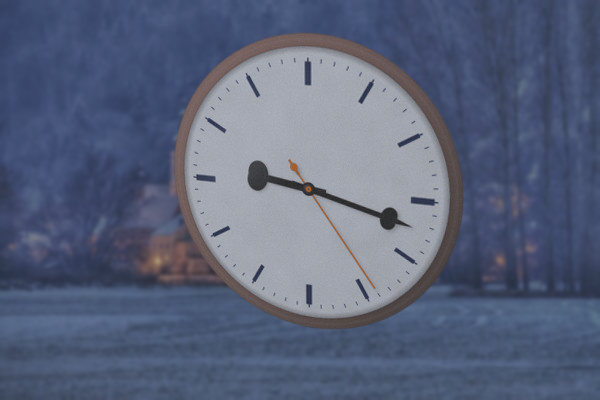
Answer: 9,17,24
